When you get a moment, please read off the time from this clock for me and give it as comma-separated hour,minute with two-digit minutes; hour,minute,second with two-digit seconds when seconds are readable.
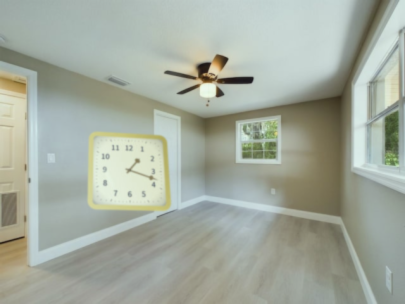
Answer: 1,18
